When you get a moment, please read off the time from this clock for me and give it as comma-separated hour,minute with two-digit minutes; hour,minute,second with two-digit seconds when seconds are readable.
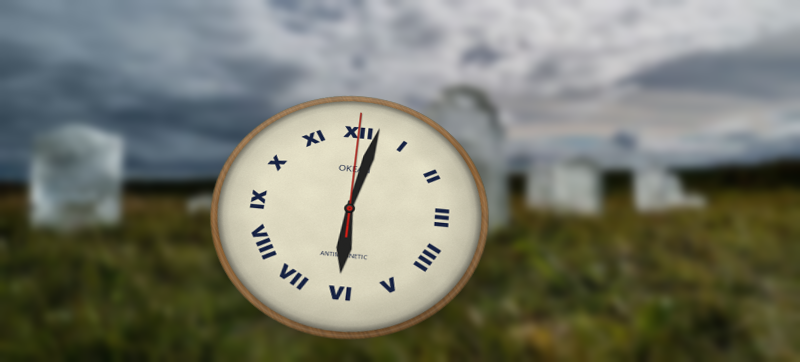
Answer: 6,02,00
